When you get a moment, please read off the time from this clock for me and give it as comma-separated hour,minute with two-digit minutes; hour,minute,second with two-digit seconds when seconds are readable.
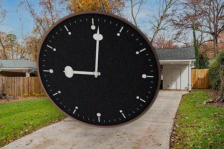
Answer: 9,01
